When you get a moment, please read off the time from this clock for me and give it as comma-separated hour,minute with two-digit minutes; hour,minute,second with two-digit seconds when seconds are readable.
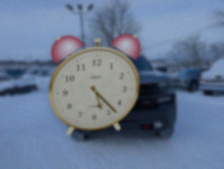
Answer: 5,23
